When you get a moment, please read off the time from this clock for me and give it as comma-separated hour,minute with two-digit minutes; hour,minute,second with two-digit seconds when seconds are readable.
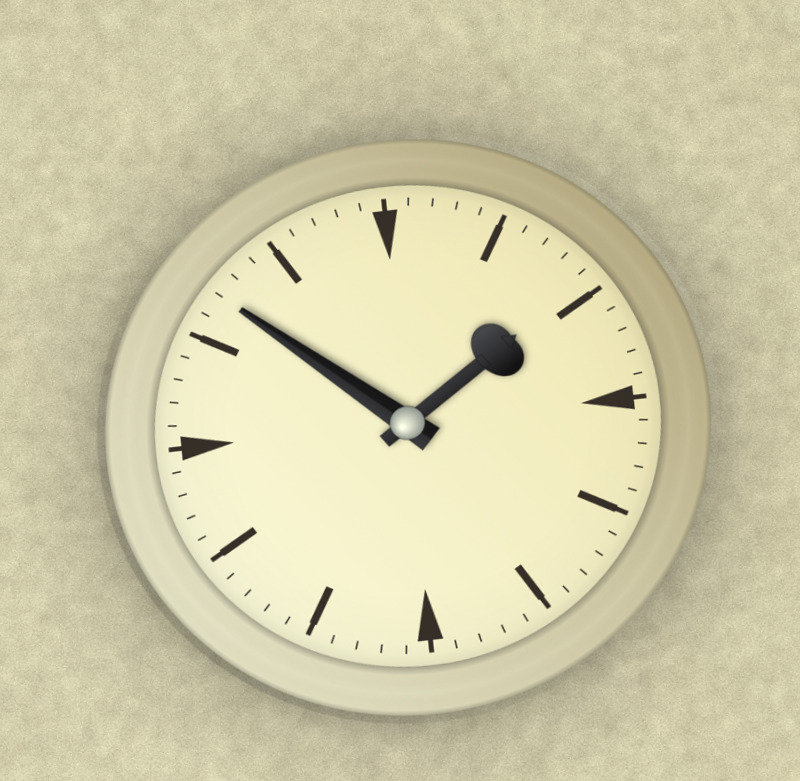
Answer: 1,52
